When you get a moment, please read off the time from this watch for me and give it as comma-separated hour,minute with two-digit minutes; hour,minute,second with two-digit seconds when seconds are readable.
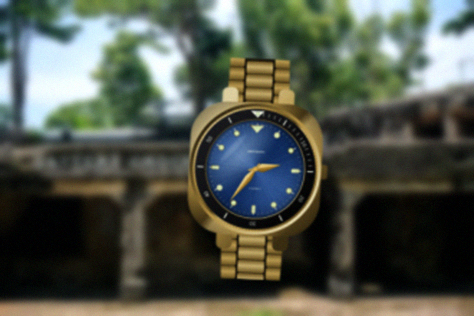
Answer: 2,36
